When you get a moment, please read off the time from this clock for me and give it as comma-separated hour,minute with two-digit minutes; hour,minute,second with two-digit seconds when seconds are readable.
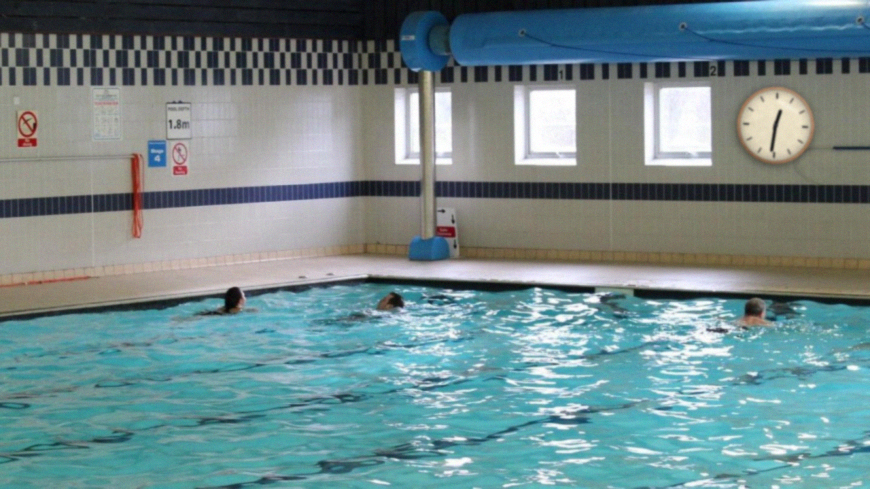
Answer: 12,31
